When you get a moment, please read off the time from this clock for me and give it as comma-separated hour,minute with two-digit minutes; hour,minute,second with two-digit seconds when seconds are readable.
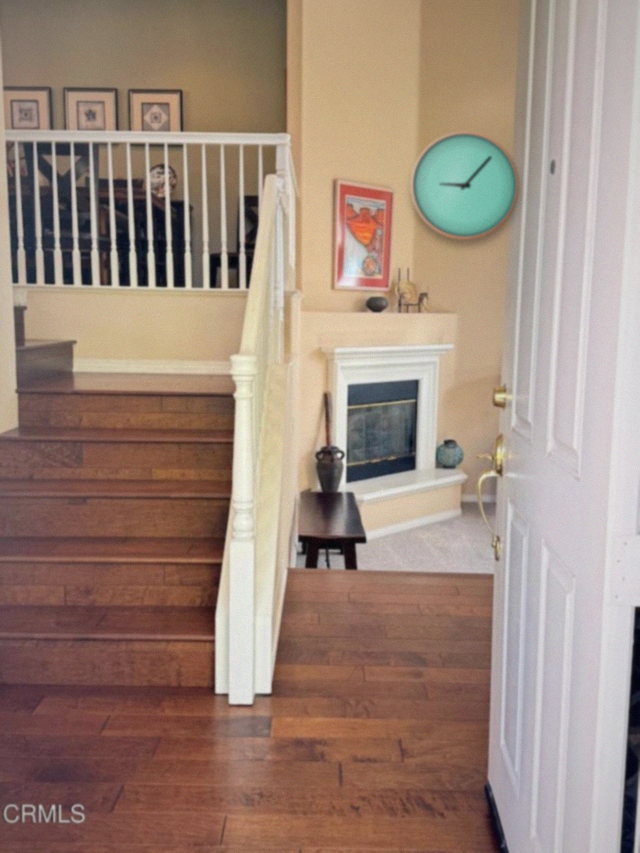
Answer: 9,07
